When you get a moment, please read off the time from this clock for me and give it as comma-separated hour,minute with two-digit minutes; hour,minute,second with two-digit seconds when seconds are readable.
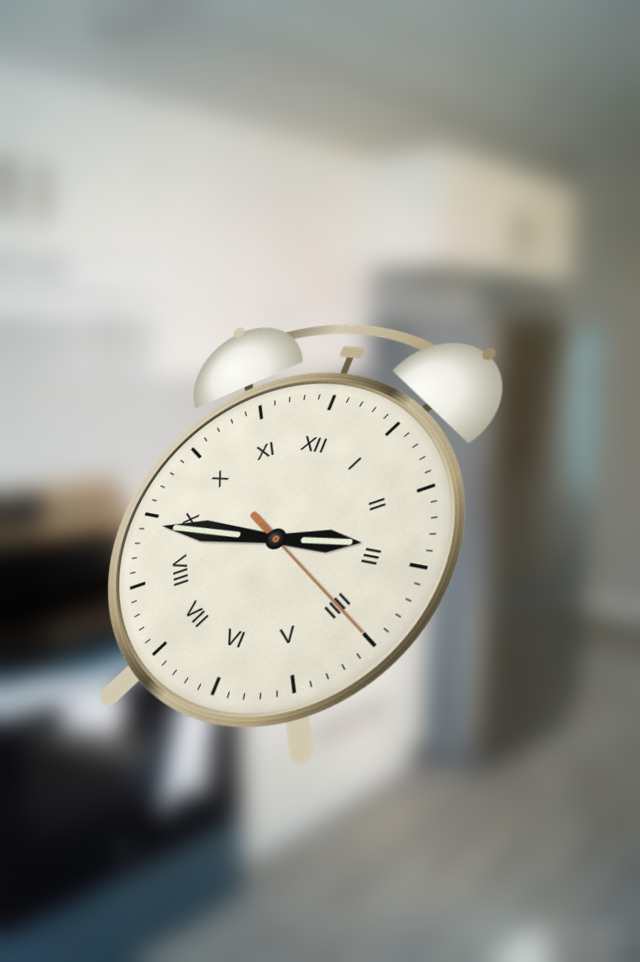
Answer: 2,44,20
